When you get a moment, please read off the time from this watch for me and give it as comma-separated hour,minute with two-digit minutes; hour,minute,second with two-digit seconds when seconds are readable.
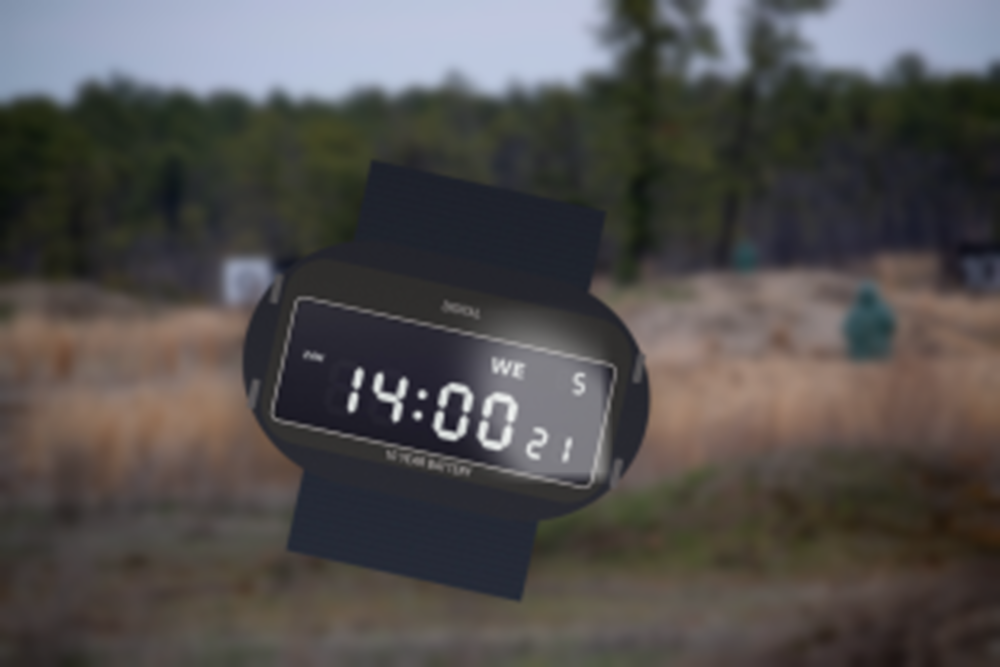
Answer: 14,00,21
